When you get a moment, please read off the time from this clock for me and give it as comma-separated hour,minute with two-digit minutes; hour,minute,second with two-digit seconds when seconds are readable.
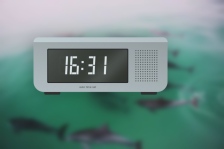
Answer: 16,31
